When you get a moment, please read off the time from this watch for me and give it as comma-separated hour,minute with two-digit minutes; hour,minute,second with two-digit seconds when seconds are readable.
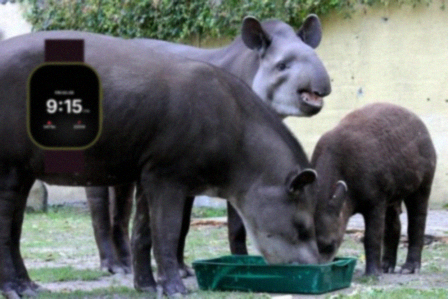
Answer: 9,15
